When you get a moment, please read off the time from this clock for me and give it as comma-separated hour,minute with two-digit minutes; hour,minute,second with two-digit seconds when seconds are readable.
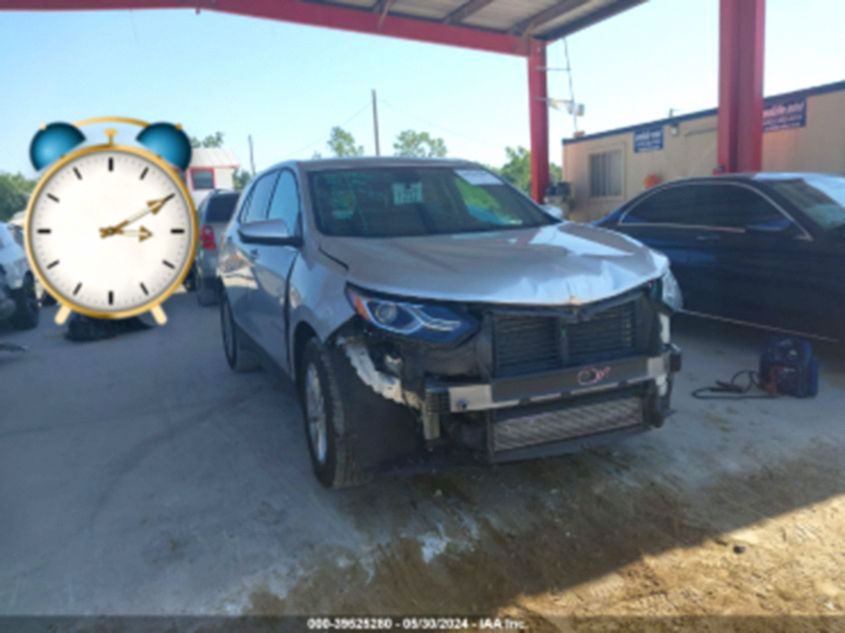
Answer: 3,10
